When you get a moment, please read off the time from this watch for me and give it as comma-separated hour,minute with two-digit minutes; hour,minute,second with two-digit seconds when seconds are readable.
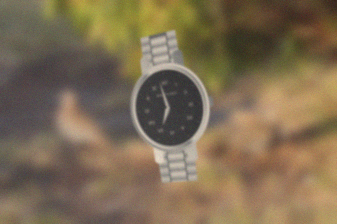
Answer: 6,58
